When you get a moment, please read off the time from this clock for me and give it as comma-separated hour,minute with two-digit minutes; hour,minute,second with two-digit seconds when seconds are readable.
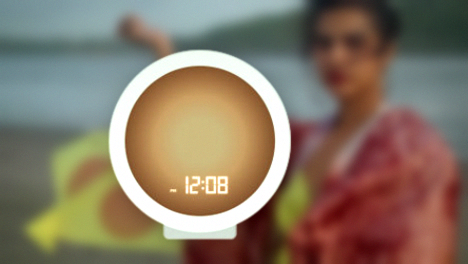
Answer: 12,08
